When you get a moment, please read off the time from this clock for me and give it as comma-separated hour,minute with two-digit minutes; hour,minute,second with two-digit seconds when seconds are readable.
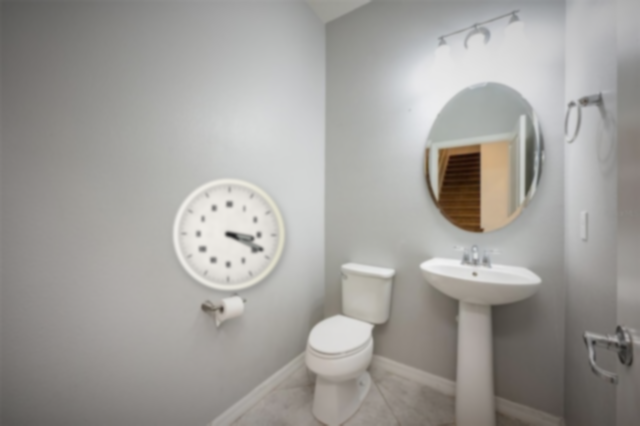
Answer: 3,19
